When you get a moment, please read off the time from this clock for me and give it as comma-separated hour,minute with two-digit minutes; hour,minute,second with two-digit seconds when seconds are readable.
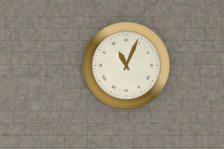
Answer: 11,04
